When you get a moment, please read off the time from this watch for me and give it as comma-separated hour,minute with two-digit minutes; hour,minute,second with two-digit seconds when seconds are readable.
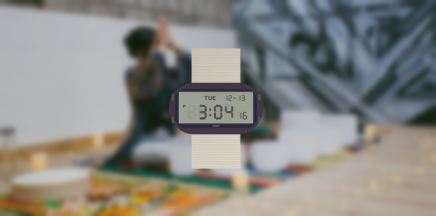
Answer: 3,04,16
